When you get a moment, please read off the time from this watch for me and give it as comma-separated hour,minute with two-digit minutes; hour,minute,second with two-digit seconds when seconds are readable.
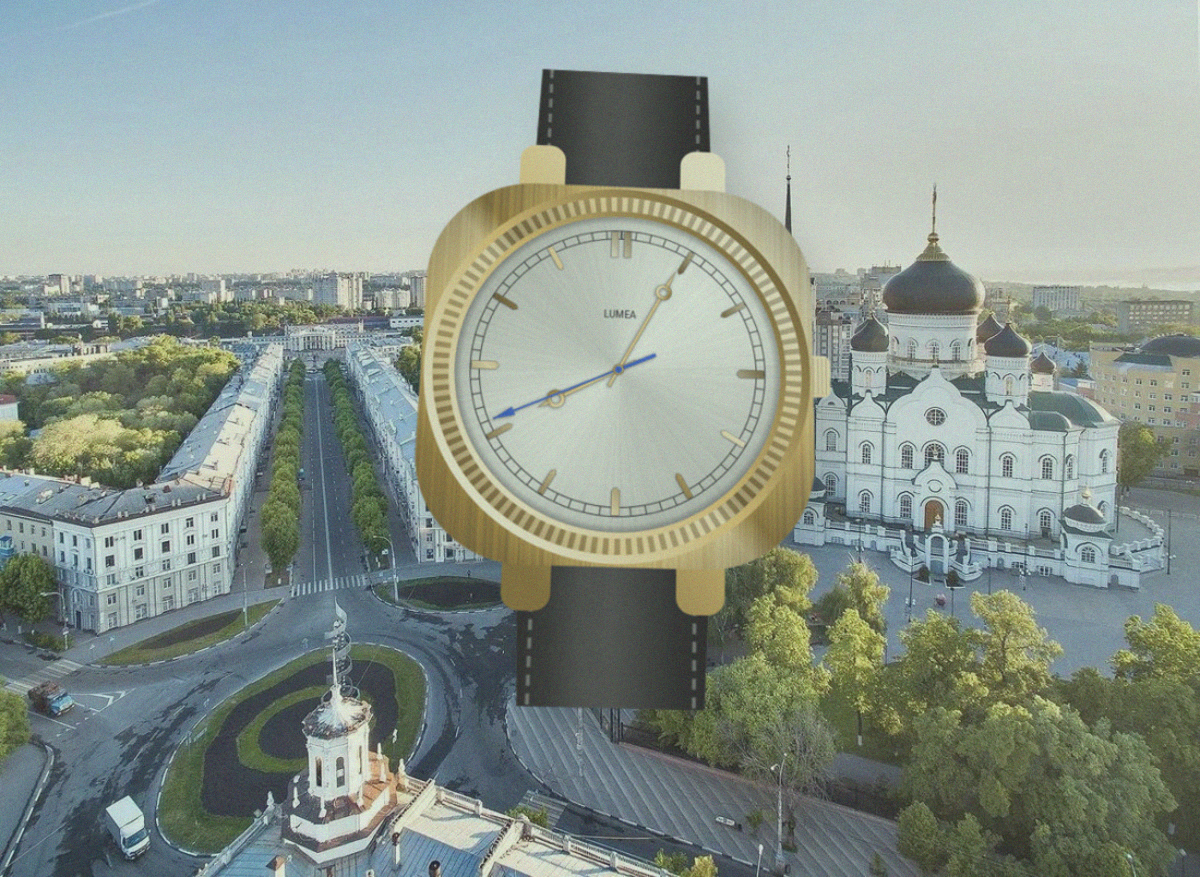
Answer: 8,04,41
